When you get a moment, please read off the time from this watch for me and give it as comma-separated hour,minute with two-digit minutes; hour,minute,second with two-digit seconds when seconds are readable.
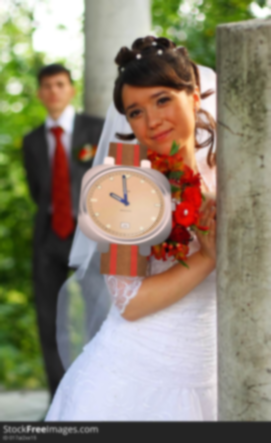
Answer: 9,59
